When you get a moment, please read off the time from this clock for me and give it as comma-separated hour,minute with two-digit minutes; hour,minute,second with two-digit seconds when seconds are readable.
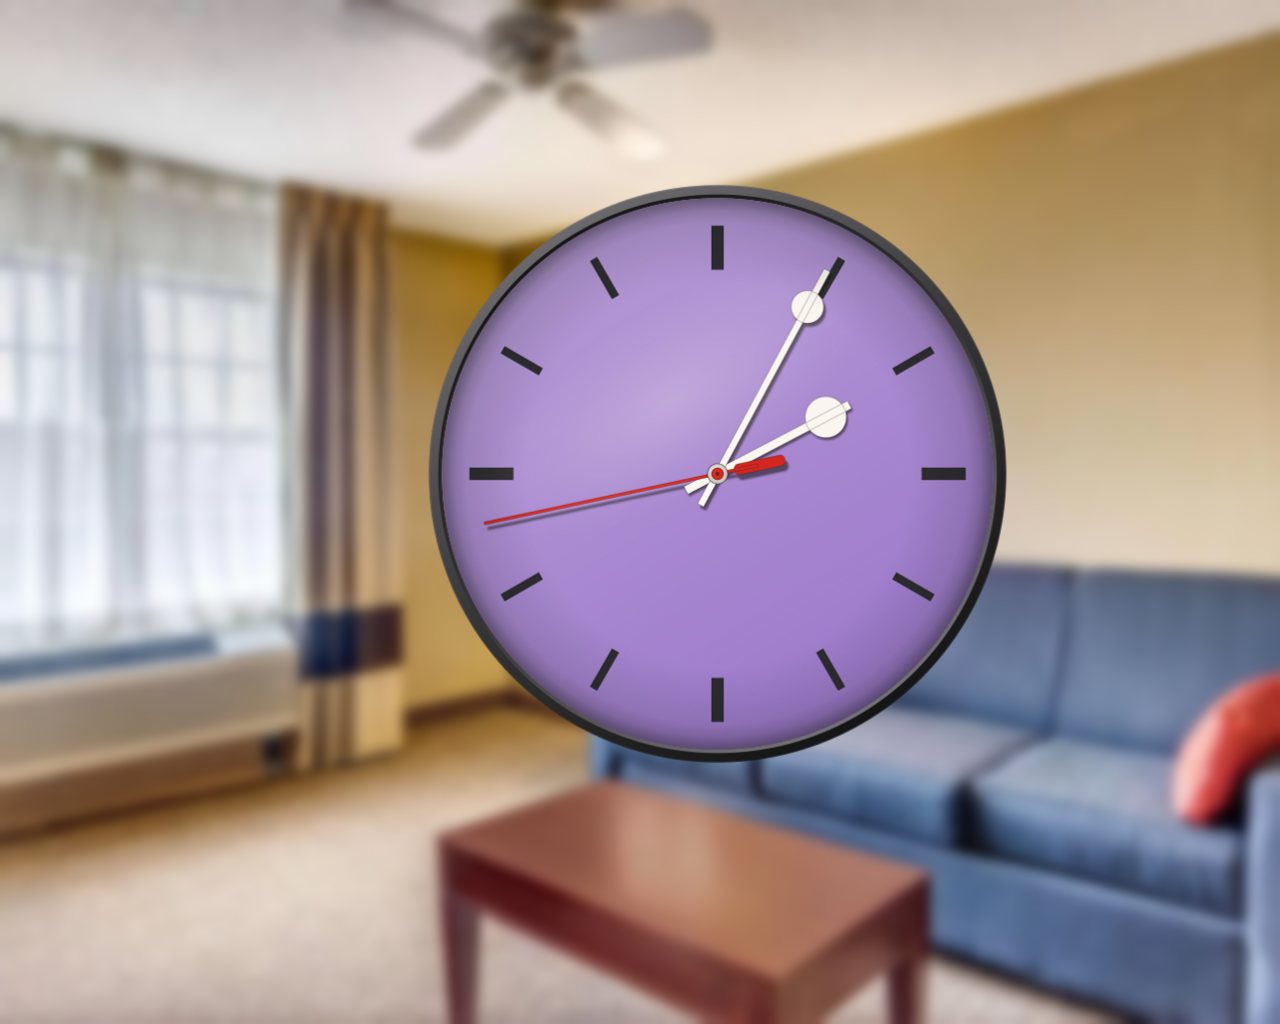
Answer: 2,04,43
